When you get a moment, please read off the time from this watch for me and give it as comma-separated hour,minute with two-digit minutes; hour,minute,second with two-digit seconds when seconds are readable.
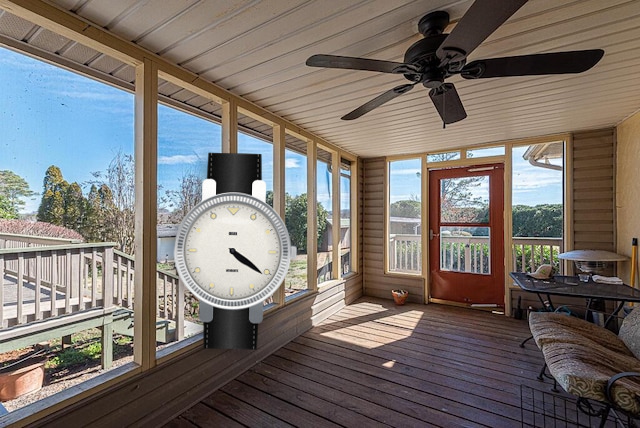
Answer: 4,21
